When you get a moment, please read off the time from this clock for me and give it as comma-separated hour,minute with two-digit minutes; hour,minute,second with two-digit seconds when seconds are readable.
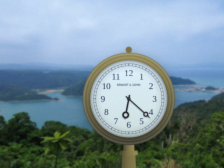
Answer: 6,22
